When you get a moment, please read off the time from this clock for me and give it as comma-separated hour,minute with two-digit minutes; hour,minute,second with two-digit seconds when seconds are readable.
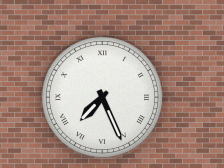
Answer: 7,26
